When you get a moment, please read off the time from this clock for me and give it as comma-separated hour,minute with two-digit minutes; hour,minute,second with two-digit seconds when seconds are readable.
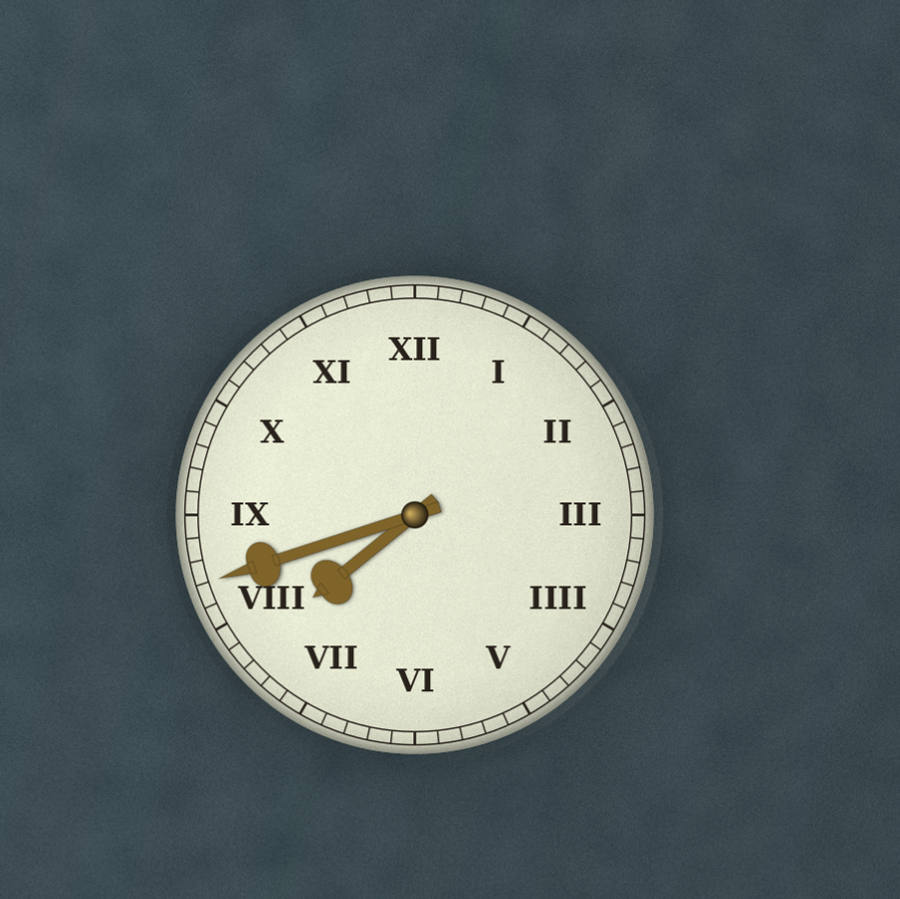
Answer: 7,42
